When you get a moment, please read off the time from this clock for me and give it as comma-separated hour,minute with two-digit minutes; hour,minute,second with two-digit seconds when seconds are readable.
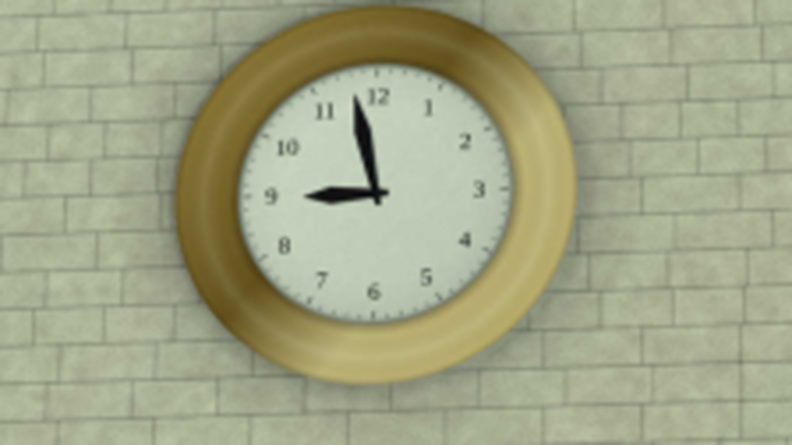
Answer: 8,58
